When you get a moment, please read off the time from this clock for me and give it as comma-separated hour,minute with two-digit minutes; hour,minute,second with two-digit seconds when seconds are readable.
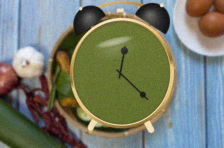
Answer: 12,22
